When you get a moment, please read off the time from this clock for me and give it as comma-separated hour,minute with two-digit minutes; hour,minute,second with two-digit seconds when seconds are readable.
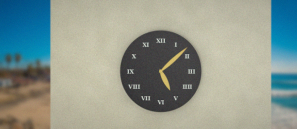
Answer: 5,08
